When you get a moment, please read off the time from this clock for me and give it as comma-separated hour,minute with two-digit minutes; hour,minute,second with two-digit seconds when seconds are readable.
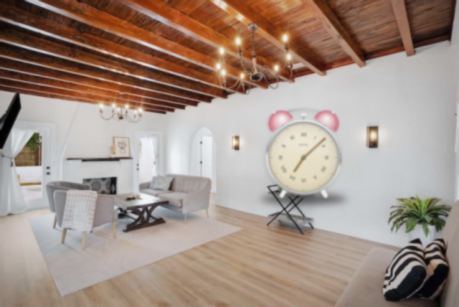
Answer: 7,08
